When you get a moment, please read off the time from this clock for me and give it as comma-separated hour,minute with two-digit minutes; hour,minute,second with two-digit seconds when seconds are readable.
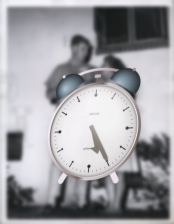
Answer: 5,25
